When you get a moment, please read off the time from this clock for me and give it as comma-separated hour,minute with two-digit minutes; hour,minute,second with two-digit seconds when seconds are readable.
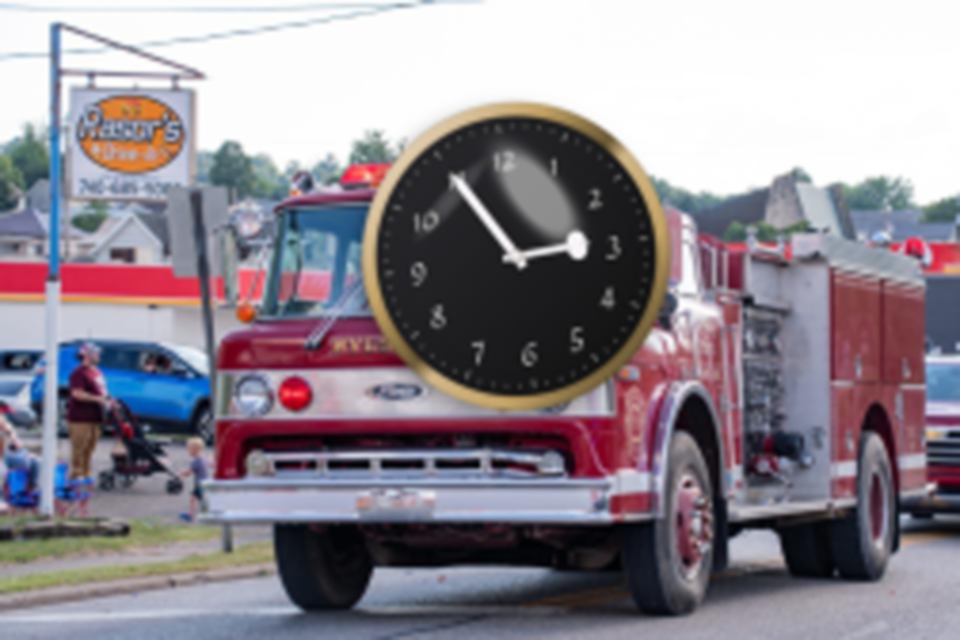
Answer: 2,55
